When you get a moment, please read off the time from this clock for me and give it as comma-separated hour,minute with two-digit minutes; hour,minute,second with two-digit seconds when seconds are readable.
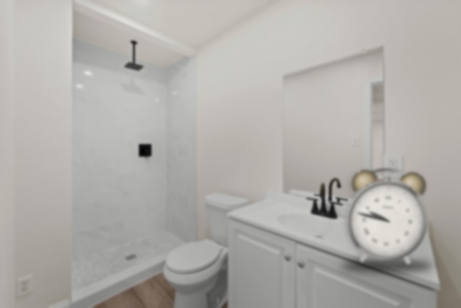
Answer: 9,47
